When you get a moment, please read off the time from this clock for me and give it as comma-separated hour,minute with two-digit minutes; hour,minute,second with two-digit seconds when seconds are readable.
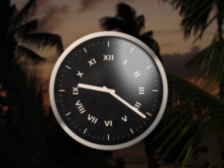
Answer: 9,21
